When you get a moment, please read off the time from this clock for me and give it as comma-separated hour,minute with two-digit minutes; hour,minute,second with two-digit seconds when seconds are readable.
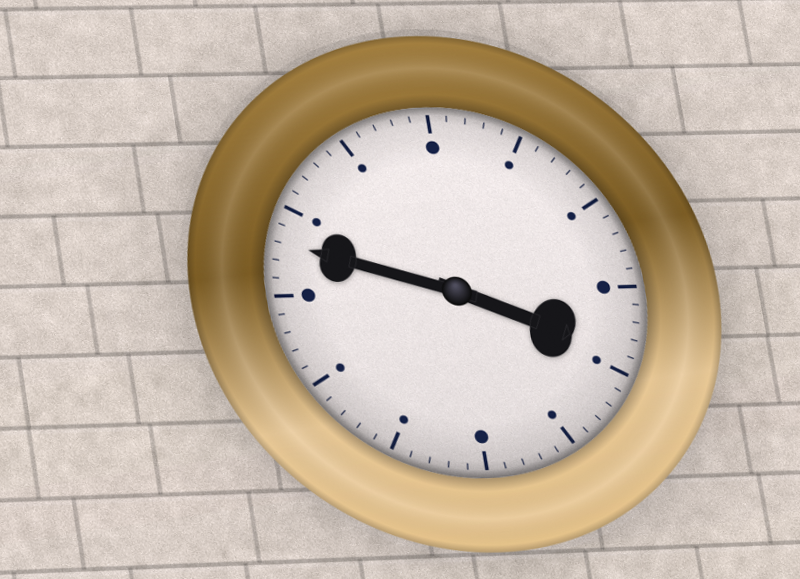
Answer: 3,48
